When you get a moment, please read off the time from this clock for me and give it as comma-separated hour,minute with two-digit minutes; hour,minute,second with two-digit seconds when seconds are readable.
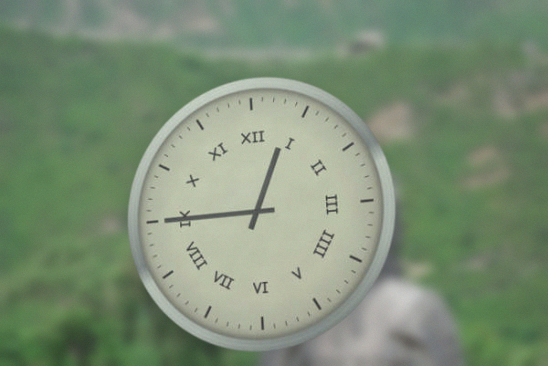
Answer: 12,45
